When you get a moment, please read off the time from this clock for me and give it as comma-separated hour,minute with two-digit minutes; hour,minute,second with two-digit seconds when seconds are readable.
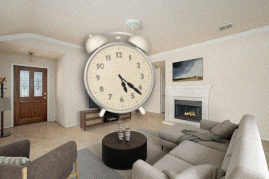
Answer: 5,22
